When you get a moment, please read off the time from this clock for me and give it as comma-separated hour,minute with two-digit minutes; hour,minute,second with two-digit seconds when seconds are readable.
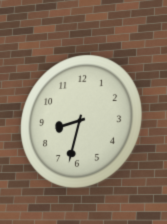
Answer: 8,32
